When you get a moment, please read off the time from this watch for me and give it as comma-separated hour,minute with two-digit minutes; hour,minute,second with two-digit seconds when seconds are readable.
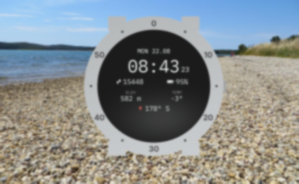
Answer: 8,43
